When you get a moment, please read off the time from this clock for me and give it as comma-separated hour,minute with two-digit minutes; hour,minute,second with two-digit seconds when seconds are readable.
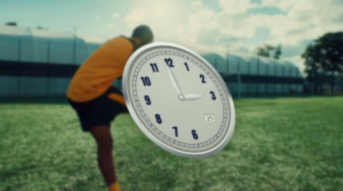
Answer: 2,59
